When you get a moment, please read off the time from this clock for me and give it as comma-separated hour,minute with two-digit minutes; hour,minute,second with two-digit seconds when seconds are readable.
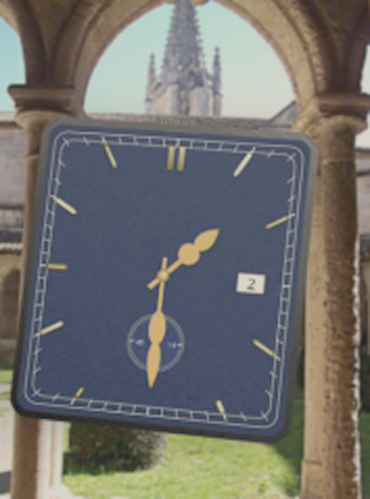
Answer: 1,30
